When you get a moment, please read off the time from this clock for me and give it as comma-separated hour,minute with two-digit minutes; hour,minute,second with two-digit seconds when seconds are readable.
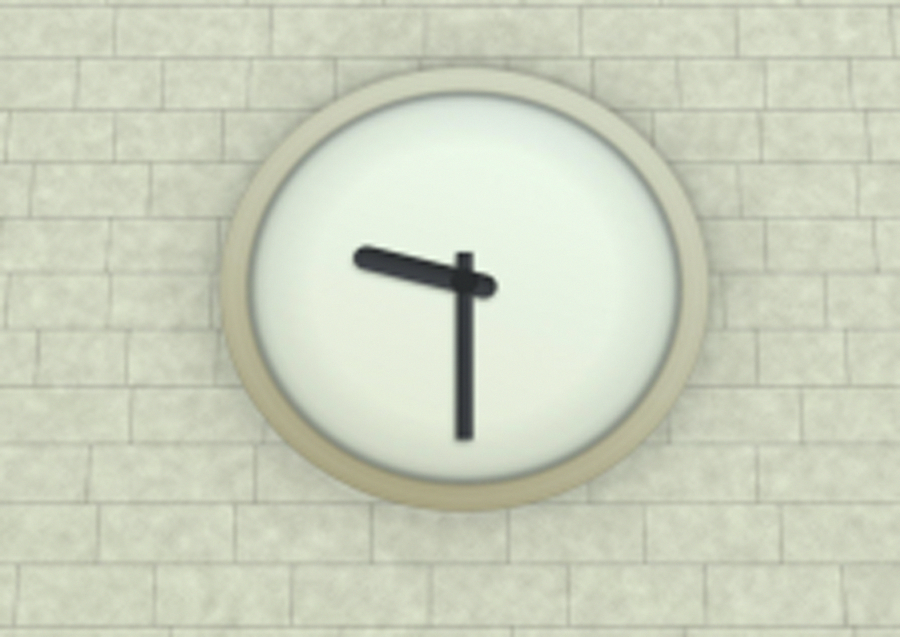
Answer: 9,30
